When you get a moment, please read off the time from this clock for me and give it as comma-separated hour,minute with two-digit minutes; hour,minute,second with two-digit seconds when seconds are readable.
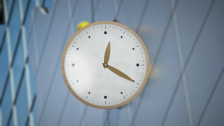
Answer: 12,20
